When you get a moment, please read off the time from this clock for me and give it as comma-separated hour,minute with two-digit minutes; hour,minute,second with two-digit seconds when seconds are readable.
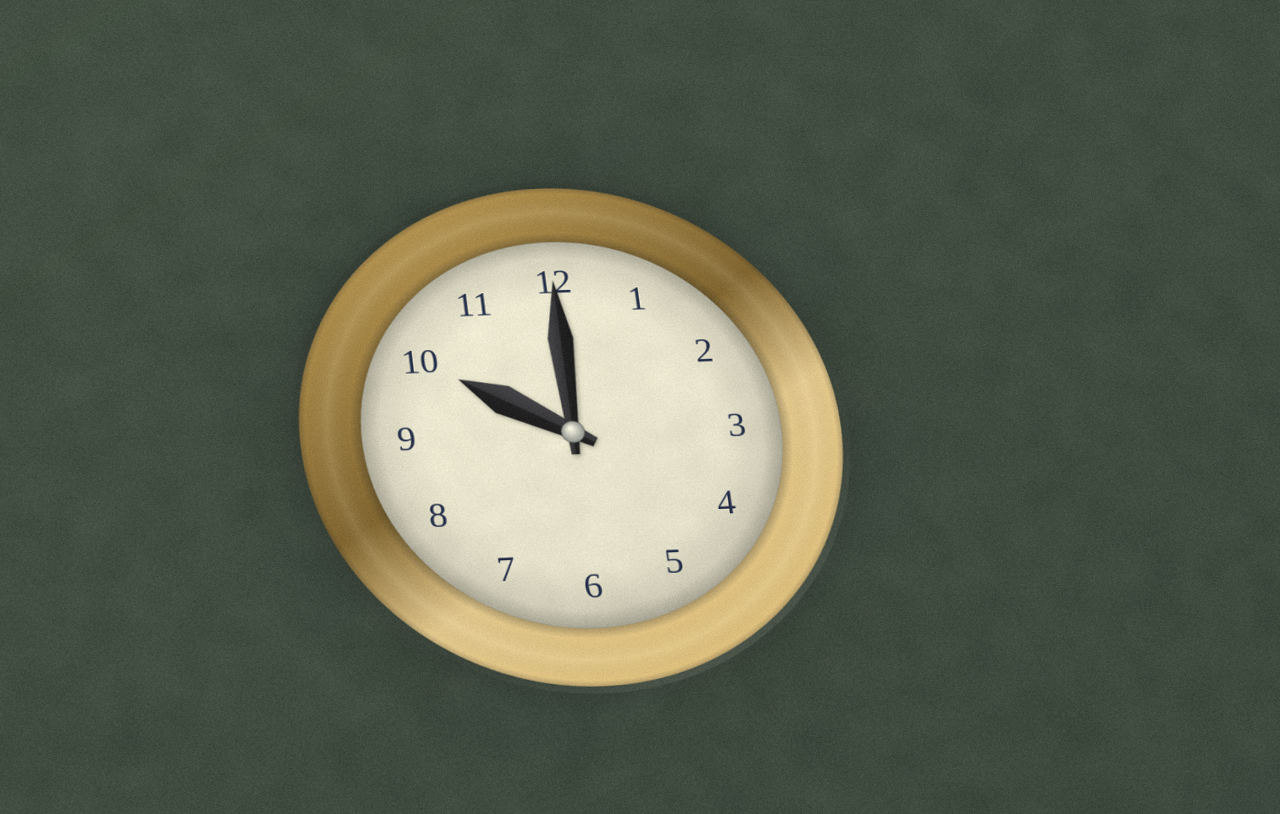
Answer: 10,00
